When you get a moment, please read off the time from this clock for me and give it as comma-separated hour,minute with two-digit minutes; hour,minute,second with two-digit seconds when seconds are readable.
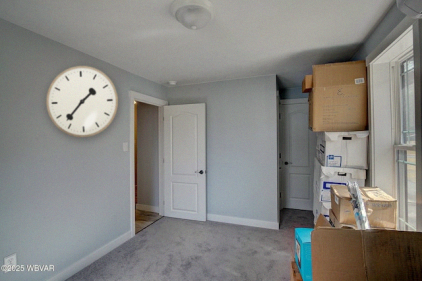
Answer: 1,37
